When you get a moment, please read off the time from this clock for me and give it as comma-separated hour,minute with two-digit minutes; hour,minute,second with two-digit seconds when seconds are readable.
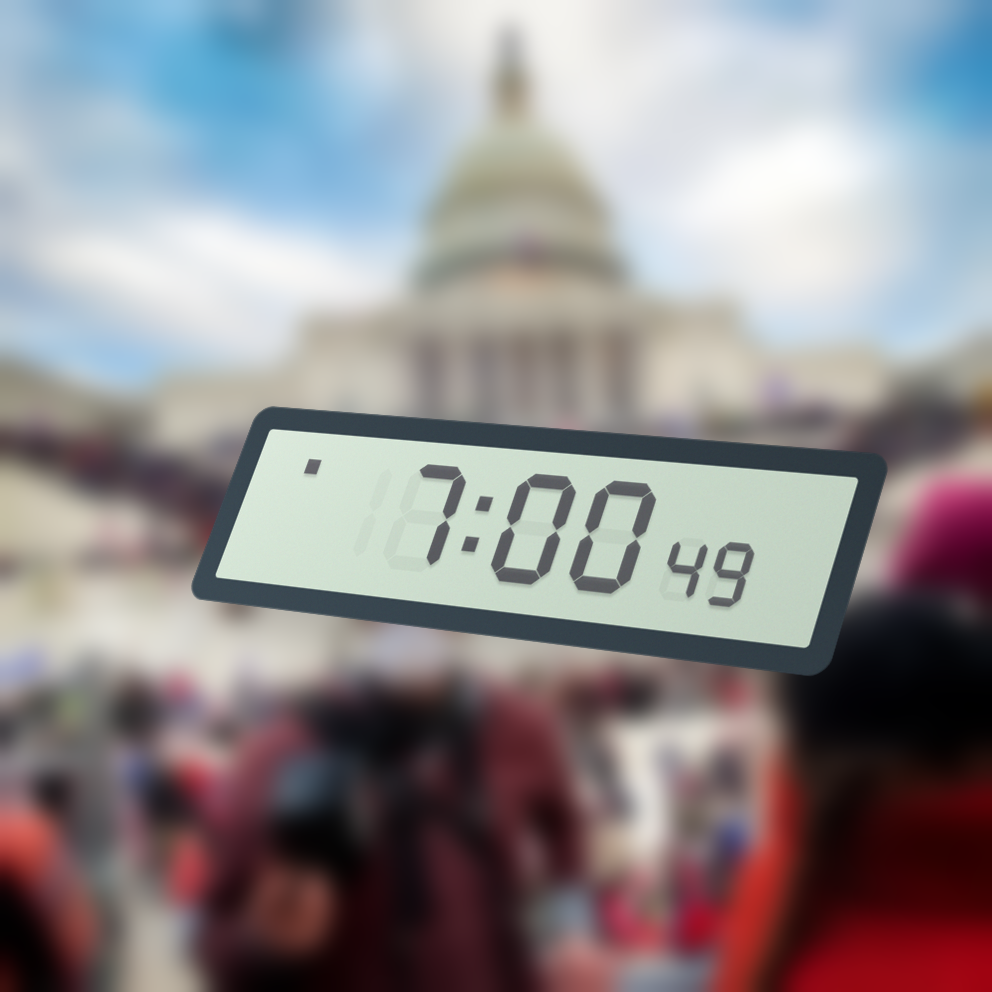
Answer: 7,00,49
